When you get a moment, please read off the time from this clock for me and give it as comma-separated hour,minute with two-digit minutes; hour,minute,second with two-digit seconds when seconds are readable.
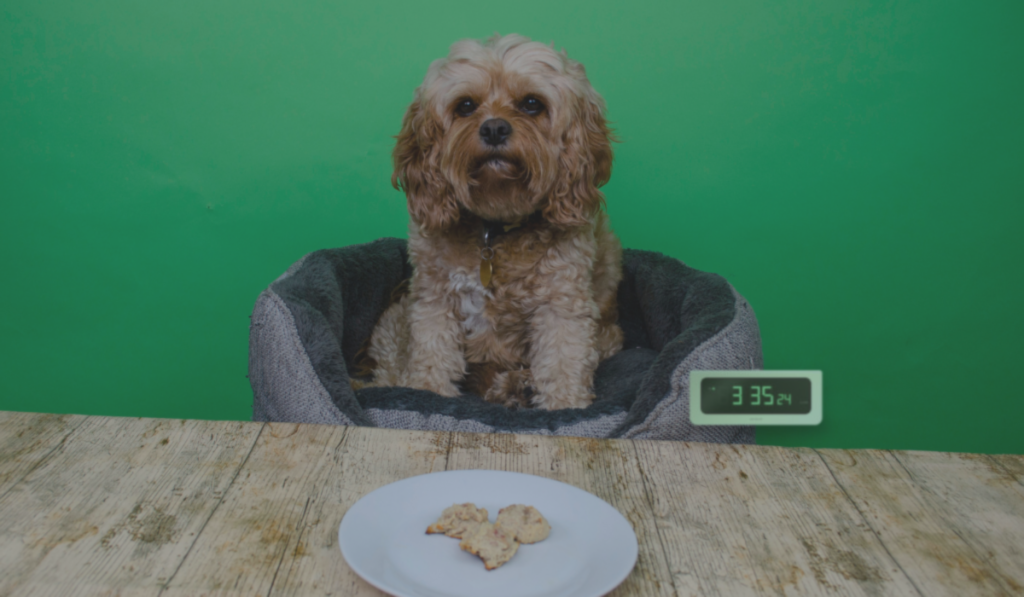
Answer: 3,35
